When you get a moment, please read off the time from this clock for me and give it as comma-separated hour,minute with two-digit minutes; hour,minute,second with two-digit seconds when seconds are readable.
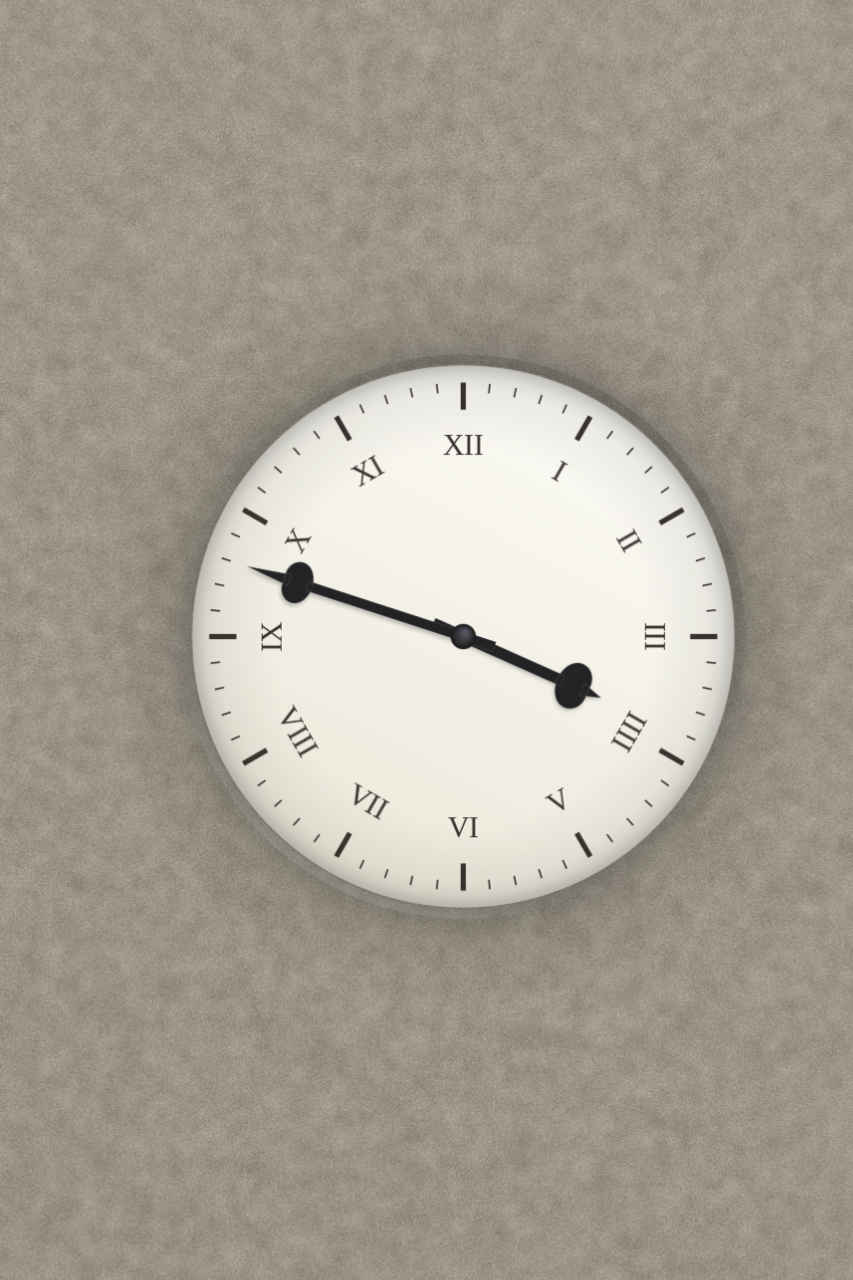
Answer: 3,48
